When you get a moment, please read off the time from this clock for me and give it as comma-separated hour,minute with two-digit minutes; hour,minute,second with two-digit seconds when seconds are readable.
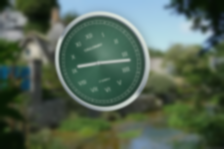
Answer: 9,17
